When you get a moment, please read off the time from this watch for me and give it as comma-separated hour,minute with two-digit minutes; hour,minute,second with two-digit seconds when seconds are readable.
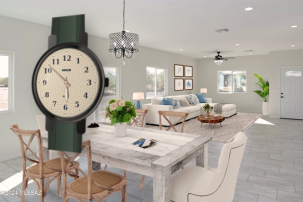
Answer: 5,52
